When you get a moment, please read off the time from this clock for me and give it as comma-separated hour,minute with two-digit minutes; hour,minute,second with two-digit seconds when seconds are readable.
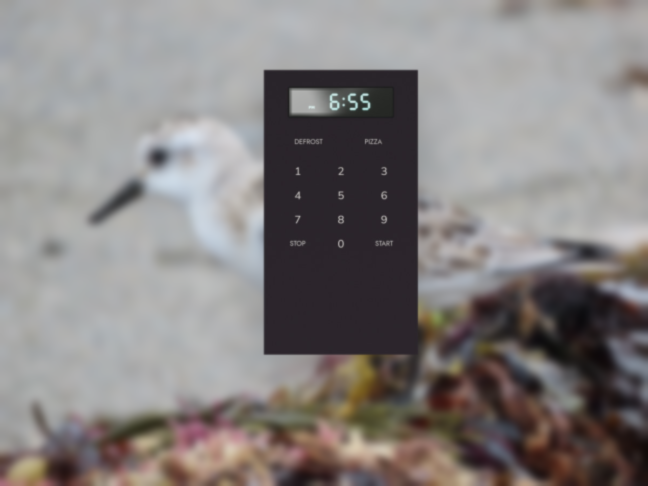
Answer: 6,55
